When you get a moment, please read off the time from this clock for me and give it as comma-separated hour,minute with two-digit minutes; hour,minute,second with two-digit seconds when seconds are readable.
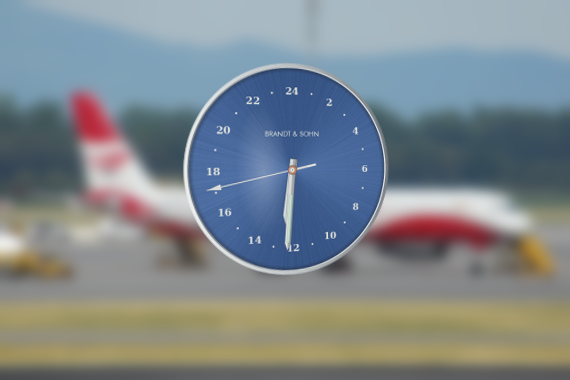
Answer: 12,30,43
